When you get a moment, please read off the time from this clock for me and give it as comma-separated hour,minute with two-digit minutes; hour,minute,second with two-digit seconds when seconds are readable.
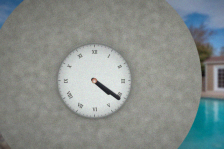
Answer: 4,21
